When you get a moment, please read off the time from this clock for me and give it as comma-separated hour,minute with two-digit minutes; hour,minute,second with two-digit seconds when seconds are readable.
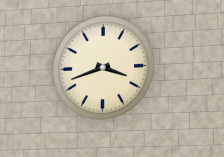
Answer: 3,42
